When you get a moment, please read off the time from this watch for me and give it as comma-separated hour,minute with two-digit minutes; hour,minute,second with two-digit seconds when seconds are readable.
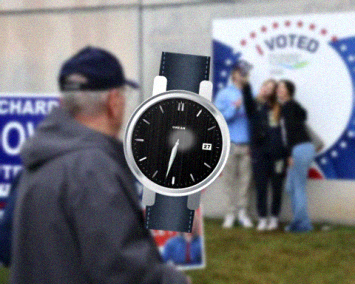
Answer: 6,32
